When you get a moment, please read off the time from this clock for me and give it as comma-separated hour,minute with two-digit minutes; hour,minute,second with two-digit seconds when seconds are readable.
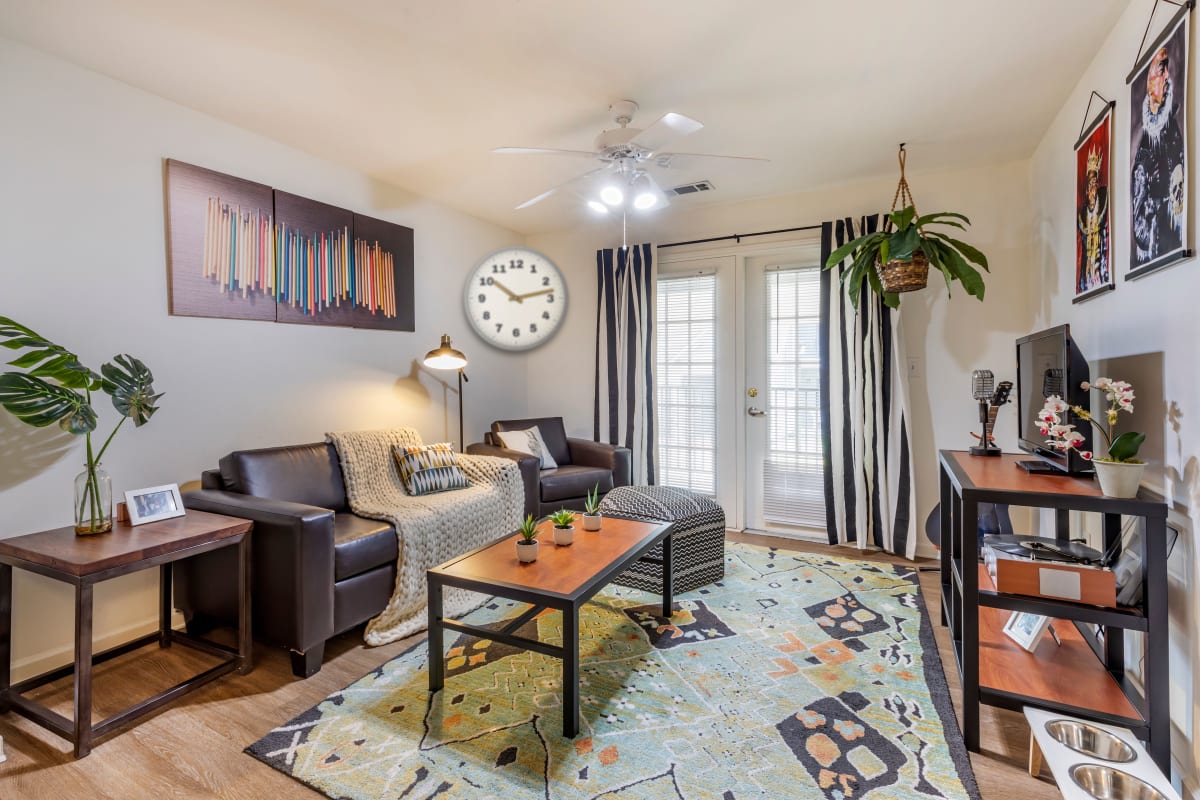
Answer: 10,13
